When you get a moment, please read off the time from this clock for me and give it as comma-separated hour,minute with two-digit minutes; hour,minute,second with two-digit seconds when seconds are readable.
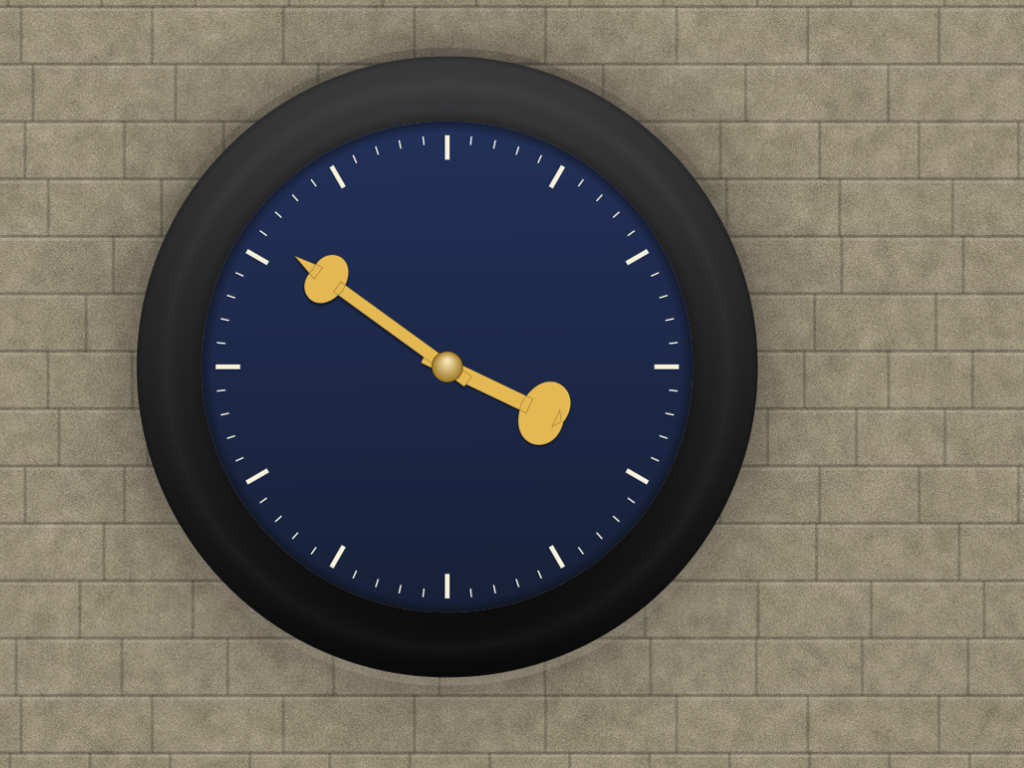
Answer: 3,51
